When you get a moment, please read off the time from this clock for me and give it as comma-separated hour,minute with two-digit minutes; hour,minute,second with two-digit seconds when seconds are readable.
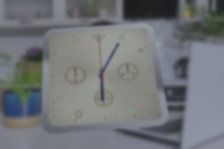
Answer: 6,05
